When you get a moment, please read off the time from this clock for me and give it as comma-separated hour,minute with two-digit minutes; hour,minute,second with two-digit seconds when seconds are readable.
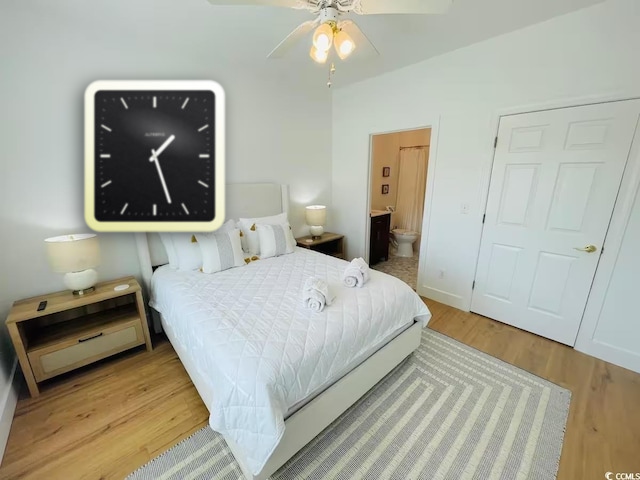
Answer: 1,27
